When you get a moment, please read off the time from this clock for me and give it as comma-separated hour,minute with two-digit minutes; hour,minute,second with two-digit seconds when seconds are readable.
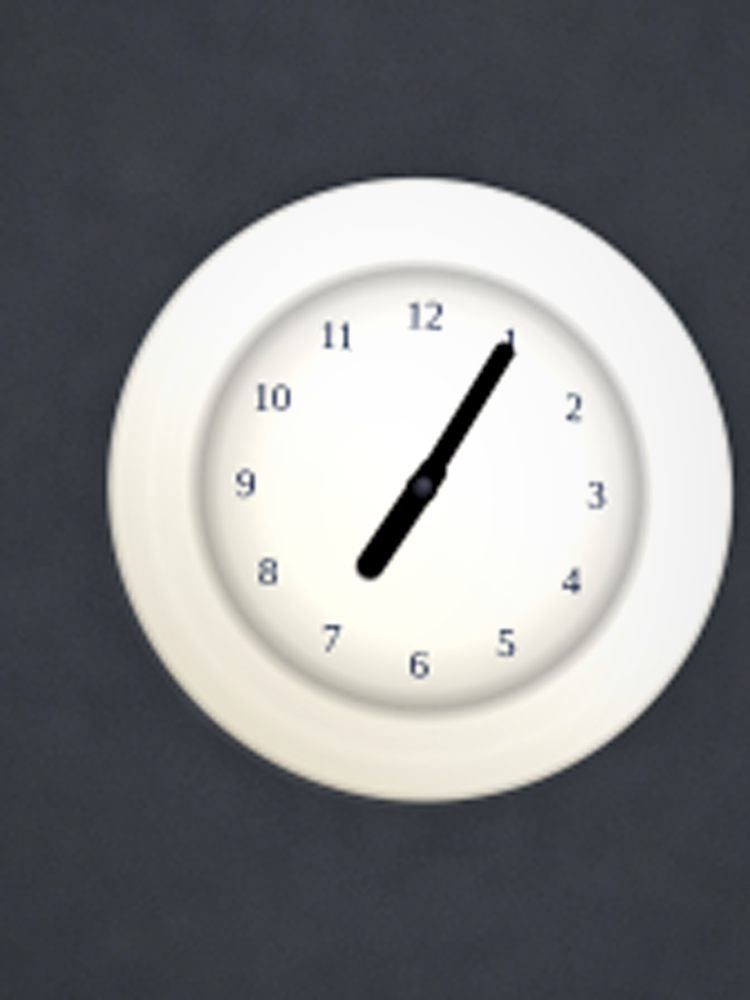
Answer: 7,05
